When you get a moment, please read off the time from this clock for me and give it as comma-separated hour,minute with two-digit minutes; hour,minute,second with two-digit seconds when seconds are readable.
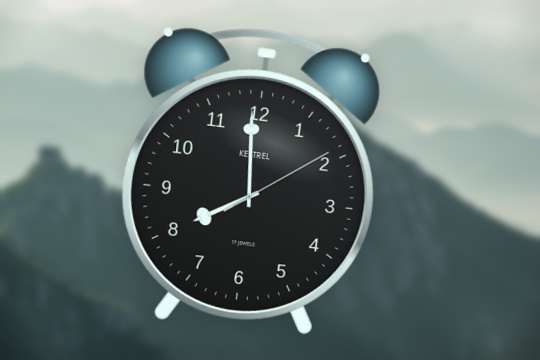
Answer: 7,59,09
